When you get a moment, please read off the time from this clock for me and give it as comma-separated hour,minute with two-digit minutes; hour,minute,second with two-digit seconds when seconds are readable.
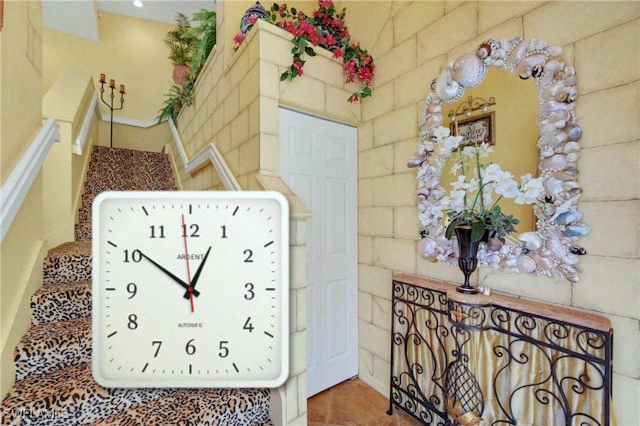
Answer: 12,50,59
